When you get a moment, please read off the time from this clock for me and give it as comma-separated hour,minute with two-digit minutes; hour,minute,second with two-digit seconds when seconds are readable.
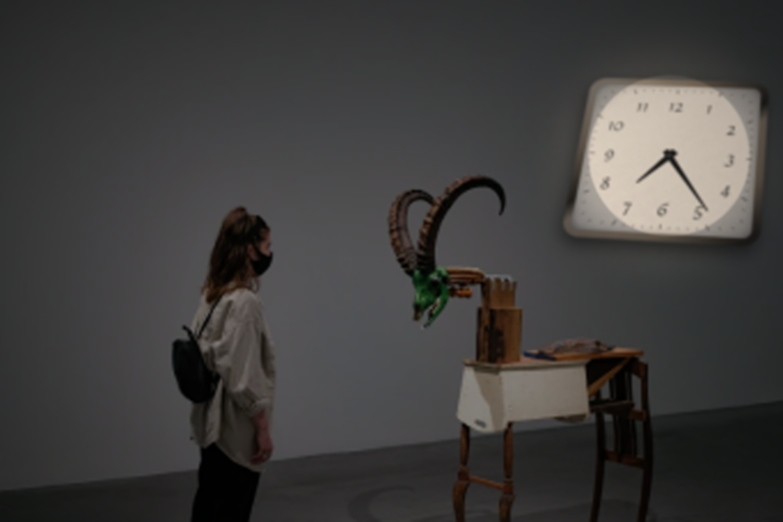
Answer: 7,24
